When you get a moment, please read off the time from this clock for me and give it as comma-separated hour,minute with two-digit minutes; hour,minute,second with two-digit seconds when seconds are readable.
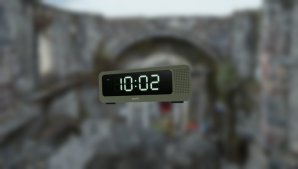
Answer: 10,02
